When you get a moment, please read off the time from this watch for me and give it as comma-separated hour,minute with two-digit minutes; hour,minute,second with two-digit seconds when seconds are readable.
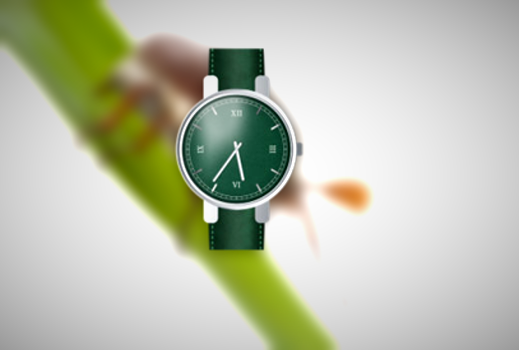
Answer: 5,36
